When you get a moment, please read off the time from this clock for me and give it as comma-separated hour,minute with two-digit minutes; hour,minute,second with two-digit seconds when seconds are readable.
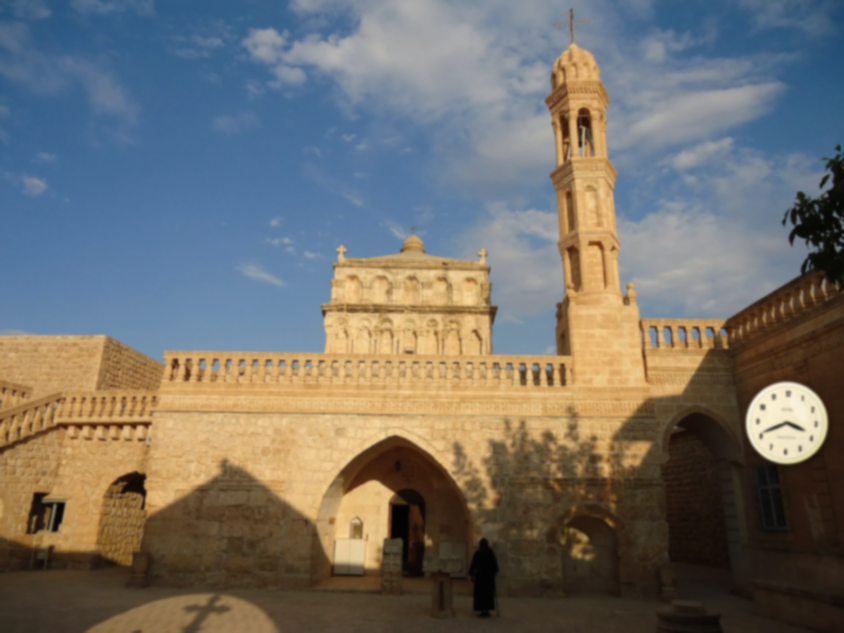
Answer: 3,41
